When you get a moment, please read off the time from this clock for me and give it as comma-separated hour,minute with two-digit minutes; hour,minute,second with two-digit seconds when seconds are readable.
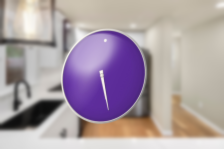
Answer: 5,27
